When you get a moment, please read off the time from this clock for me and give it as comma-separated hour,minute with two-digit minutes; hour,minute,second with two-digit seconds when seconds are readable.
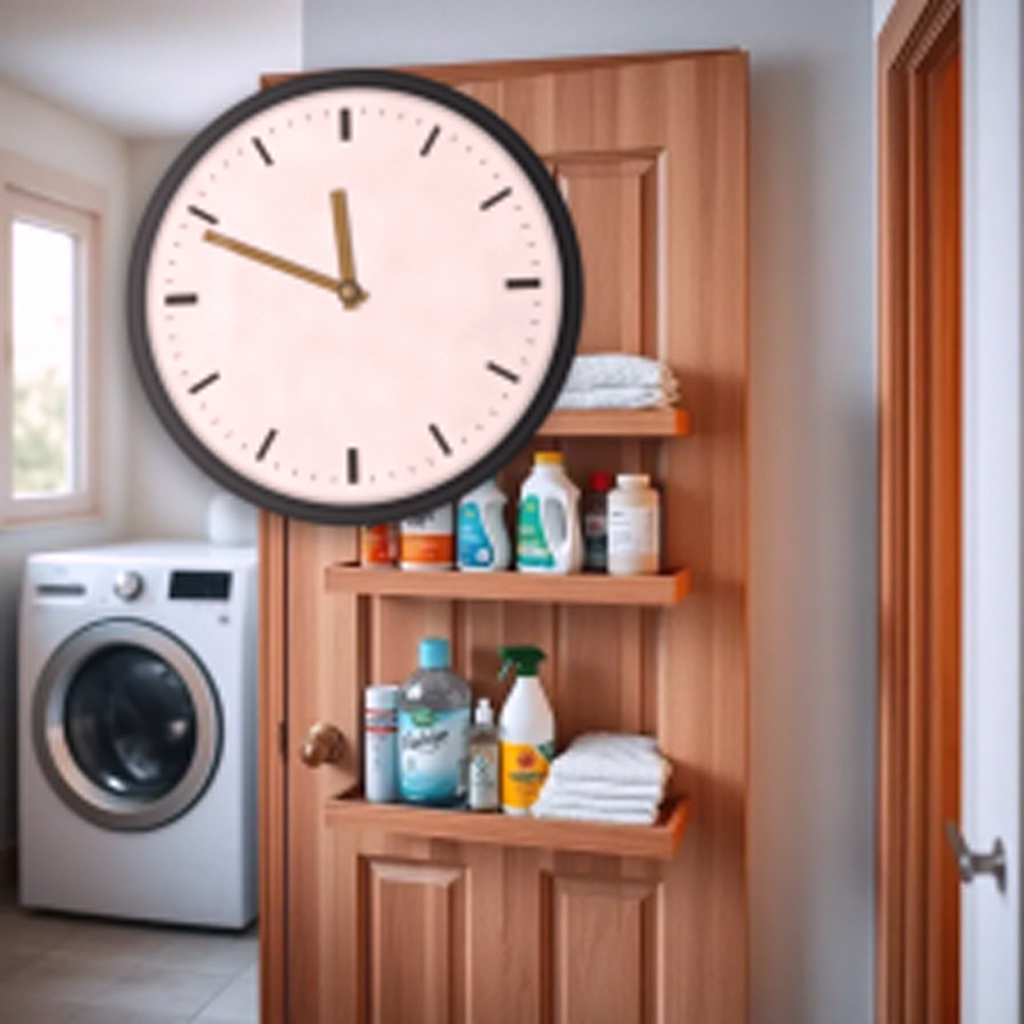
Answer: 11,49
